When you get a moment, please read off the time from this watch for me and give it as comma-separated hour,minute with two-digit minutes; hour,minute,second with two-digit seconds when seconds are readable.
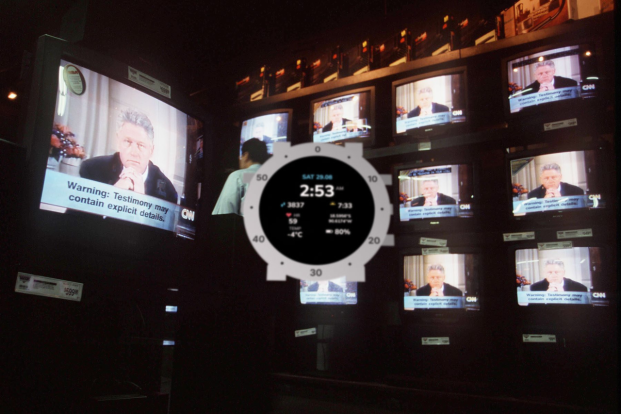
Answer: 2,53
